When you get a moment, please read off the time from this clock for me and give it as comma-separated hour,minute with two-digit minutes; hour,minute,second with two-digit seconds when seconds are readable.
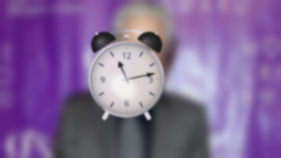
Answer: 11,13
